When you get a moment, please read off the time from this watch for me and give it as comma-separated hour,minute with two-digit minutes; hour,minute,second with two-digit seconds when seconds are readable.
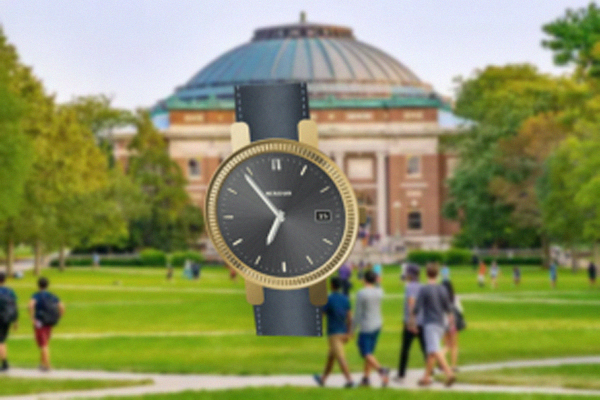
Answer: 6,54
